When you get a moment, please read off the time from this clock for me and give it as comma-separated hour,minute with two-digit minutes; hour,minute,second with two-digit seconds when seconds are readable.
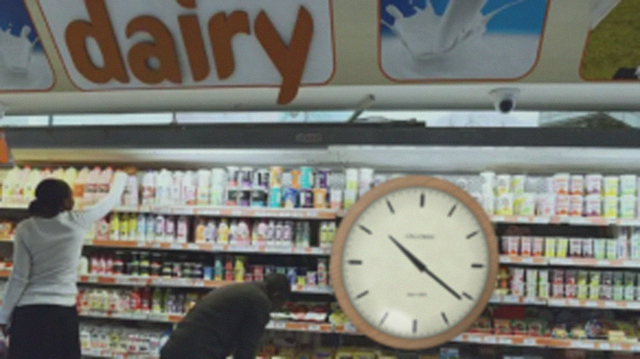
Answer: 10,21
